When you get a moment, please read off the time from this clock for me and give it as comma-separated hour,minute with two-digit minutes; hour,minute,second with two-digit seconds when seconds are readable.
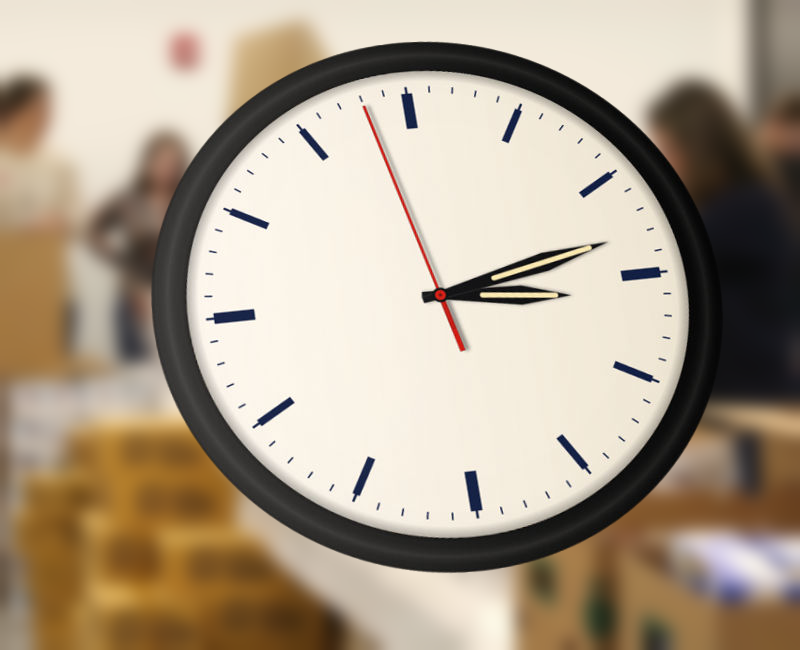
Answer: 3,12,58
